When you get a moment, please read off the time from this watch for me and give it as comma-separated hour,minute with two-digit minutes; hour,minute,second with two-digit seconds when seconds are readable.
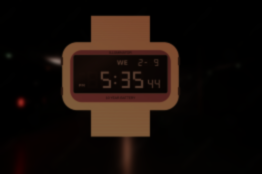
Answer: 5,35
